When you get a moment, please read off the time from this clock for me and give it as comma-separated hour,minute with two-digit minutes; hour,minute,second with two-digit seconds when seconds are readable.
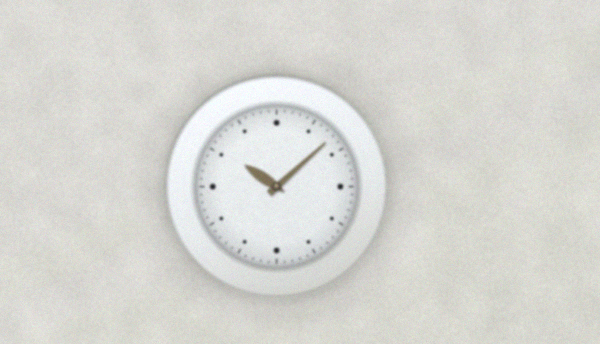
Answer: 10,08
